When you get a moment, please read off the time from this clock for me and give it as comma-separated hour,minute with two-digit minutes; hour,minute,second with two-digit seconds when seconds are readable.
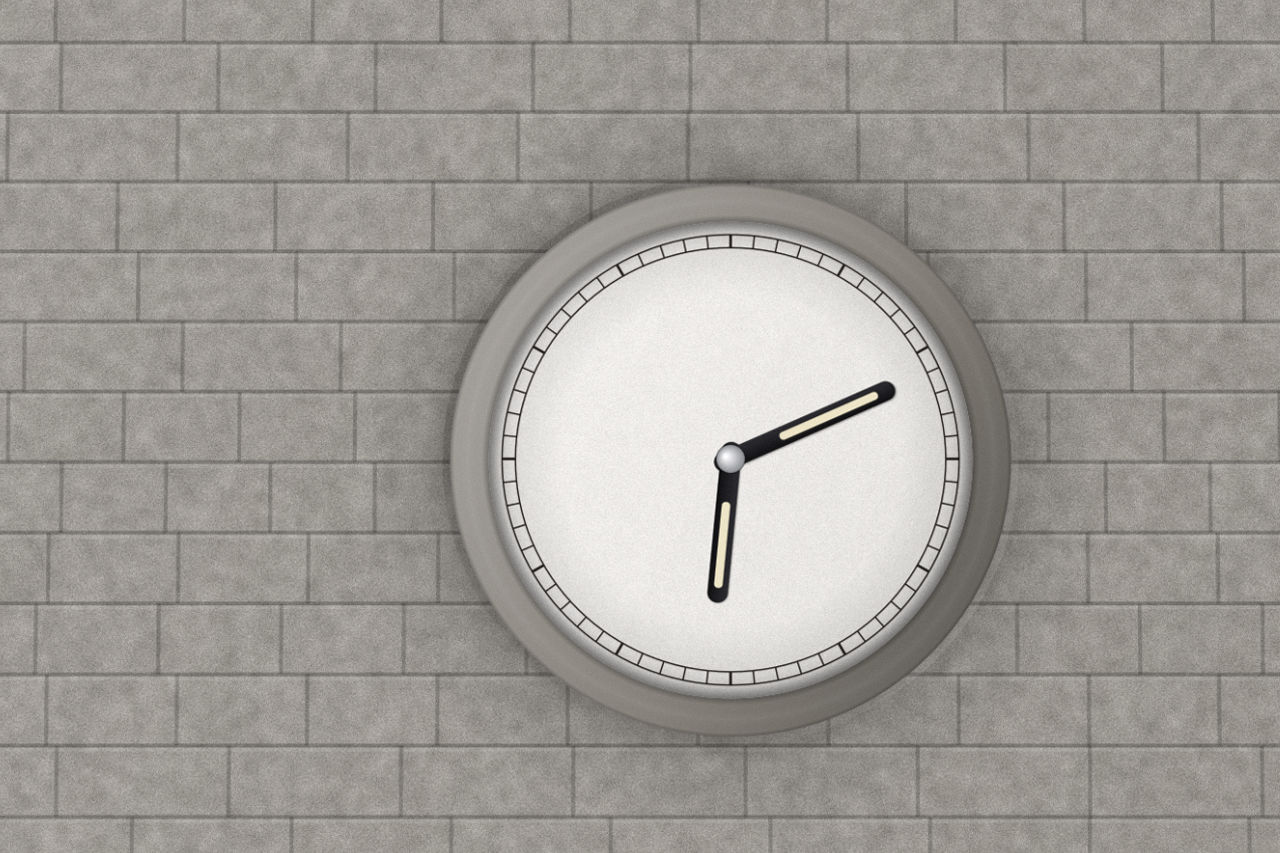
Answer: 6,11
